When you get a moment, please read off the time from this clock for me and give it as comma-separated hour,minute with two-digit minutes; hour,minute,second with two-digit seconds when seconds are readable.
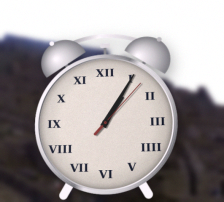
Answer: 1,05,07
